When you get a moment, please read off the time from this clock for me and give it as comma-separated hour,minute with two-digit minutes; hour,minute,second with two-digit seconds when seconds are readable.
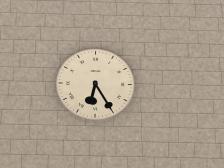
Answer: 6,25
